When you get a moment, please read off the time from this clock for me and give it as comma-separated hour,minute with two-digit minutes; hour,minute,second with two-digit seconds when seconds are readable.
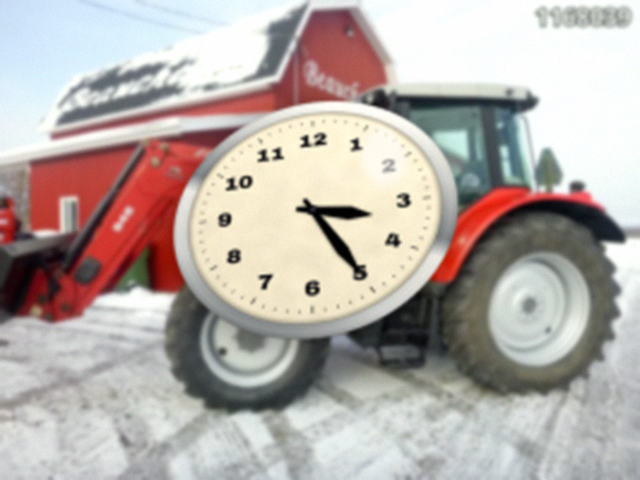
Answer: 3,25
